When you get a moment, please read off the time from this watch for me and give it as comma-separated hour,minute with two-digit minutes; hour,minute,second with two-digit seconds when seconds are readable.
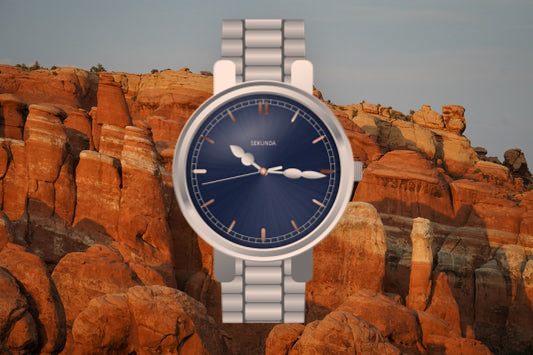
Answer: 10,15,43
